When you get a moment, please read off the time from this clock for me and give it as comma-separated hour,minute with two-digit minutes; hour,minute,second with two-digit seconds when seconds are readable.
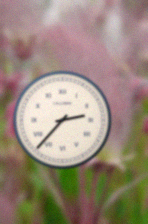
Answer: 2,37
